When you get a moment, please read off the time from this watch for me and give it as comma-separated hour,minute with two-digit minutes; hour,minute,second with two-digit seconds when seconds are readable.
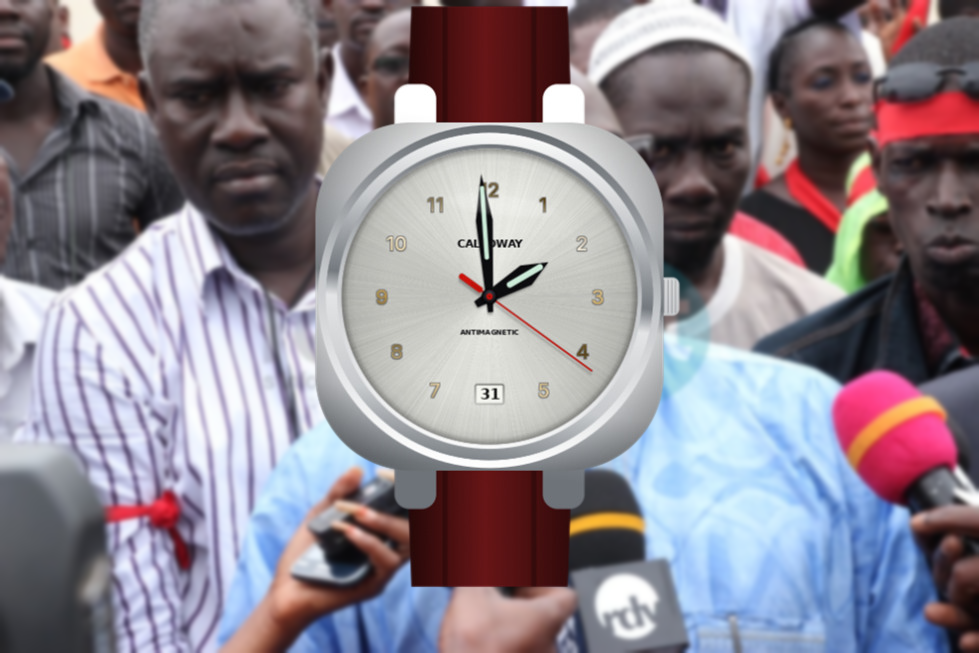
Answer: 1,59,21
